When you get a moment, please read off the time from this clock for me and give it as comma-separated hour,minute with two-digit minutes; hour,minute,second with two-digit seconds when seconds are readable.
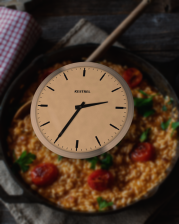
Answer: 2,35
